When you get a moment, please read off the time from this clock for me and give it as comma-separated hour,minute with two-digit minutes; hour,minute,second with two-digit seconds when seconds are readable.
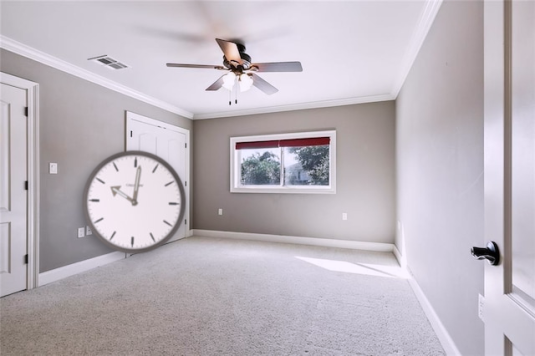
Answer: 10,01
